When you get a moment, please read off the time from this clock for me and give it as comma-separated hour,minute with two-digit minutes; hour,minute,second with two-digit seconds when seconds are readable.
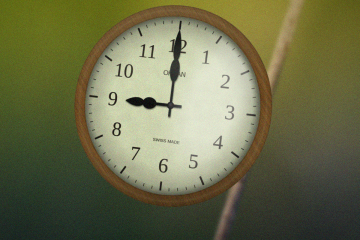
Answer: 9,00
